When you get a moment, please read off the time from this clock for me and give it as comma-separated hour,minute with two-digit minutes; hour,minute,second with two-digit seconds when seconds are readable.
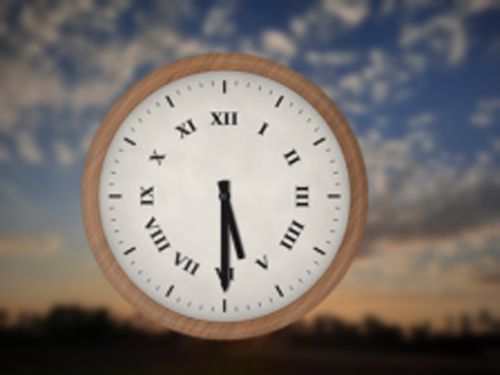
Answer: 5,30
